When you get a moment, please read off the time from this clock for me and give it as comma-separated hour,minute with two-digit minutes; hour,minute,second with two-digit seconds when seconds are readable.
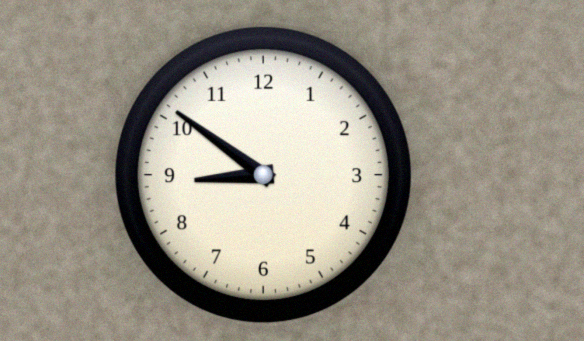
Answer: 8,51
